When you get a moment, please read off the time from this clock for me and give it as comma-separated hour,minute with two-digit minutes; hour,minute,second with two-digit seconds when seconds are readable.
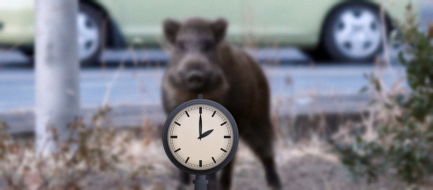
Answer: 2,00
